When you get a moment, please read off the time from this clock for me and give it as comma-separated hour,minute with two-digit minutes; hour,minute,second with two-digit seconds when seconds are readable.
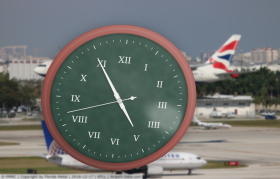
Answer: 4,54,42
